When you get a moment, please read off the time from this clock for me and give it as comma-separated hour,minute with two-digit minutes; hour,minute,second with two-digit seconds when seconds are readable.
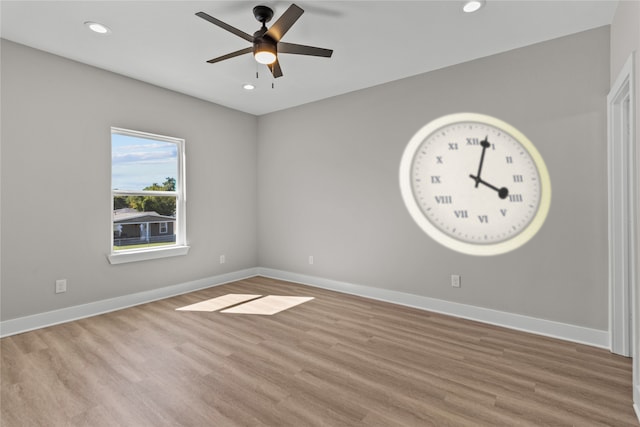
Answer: 4,03
